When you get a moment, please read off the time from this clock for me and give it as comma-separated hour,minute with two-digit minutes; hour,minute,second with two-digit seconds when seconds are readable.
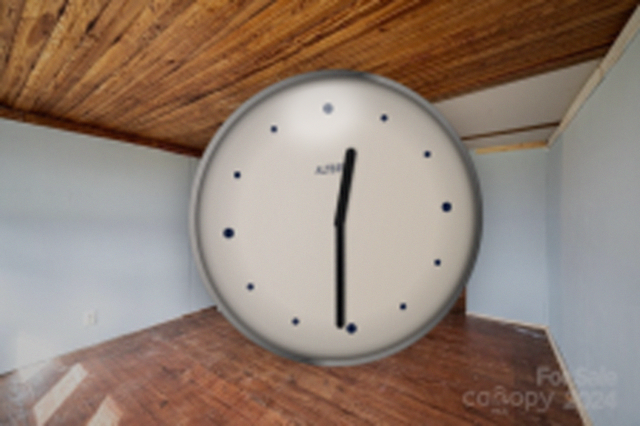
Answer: 12,31
